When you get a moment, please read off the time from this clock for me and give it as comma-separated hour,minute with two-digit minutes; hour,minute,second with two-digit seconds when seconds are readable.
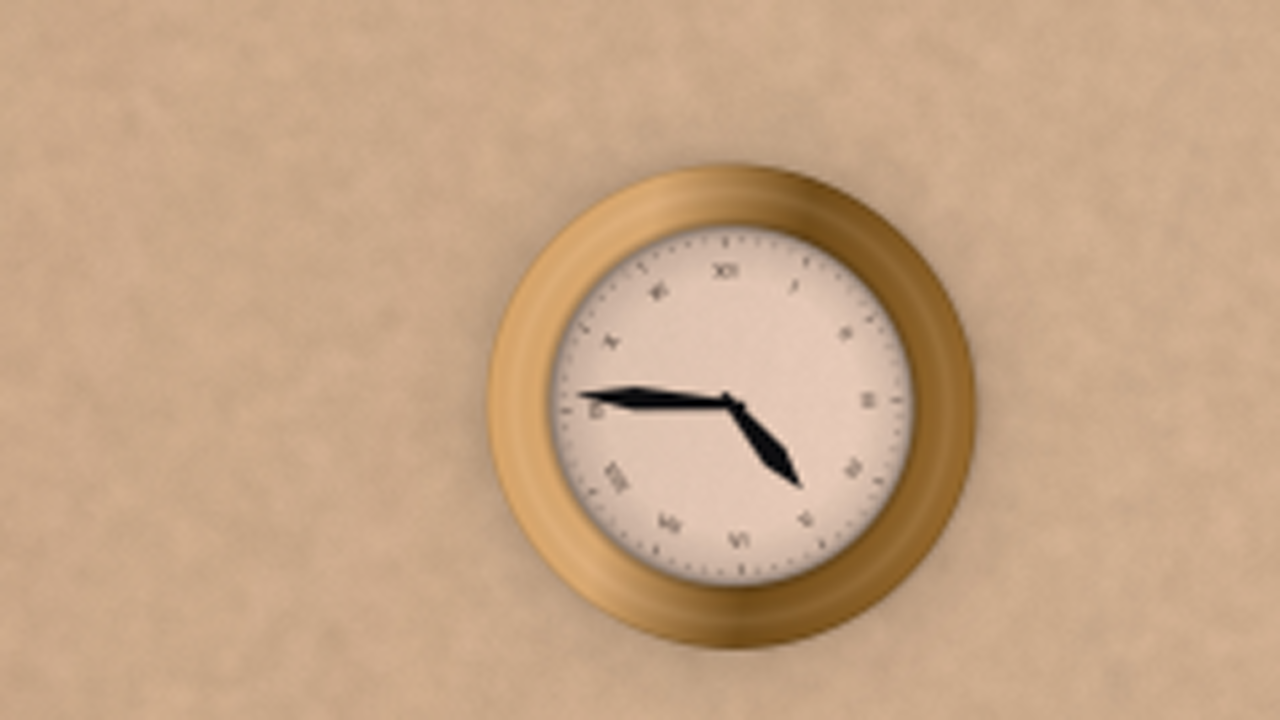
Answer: 4,46
